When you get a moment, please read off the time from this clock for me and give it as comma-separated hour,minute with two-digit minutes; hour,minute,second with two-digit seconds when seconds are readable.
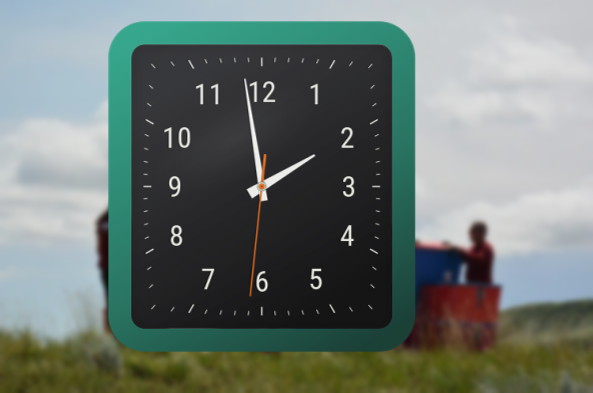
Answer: 1,58,31
